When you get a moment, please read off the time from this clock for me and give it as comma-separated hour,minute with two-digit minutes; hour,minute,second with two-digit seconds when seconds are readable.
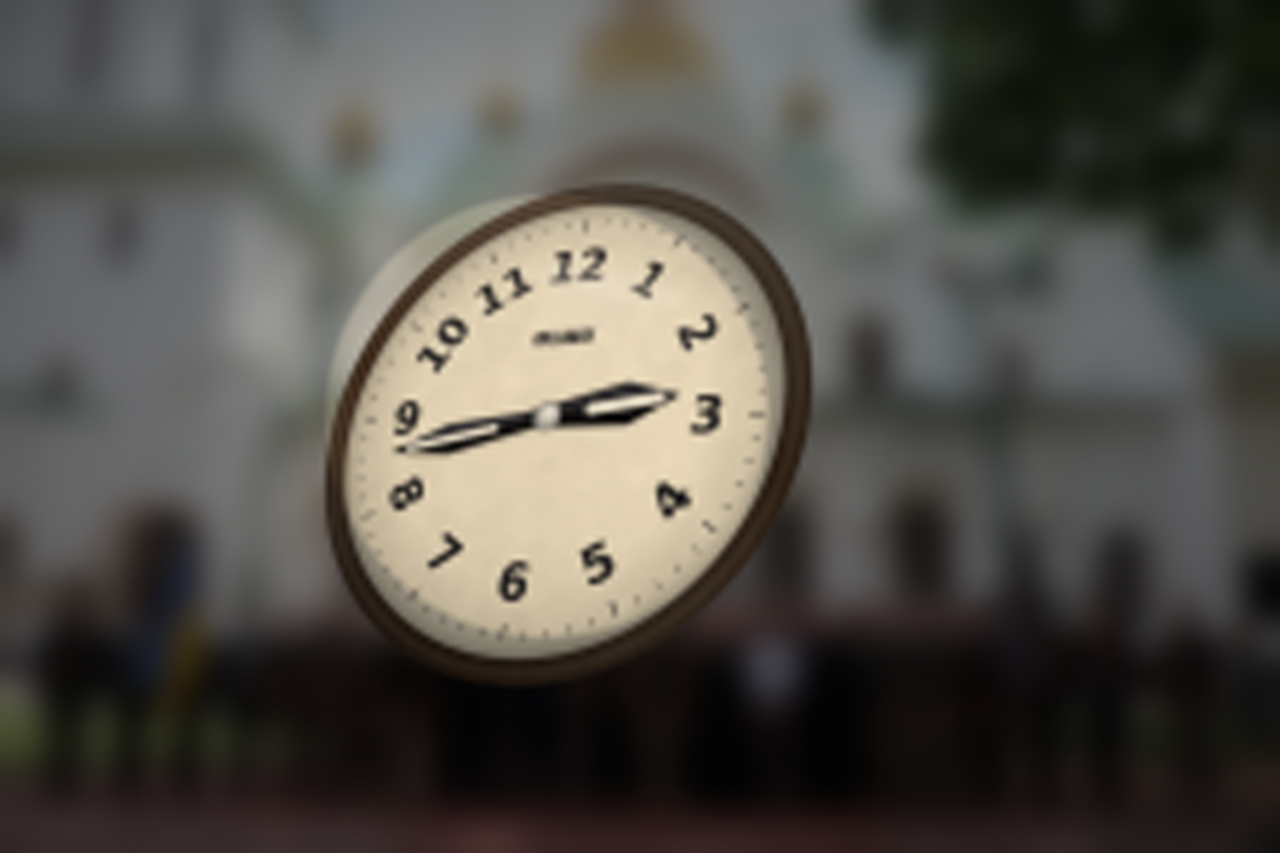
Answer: 2,43
